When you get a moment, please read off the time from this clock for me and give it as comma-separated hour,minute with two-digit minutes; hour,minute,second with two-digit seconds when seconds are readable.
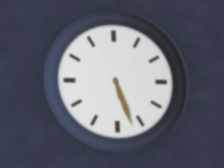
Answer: 5,27
